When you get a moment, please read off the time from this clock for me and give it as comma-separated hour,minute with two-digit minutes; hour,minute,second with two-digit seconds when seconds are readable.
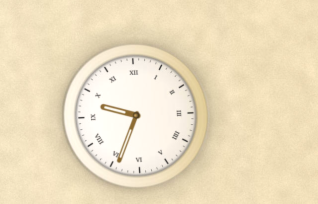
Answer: 9,34
